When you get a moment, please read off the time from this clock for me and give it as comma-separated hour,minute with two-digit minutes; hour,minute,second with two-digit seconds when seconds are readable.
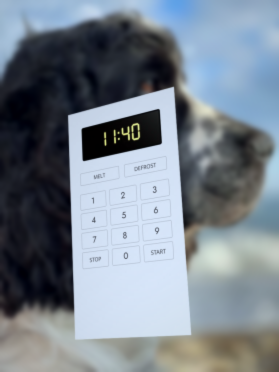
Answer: 11,40
